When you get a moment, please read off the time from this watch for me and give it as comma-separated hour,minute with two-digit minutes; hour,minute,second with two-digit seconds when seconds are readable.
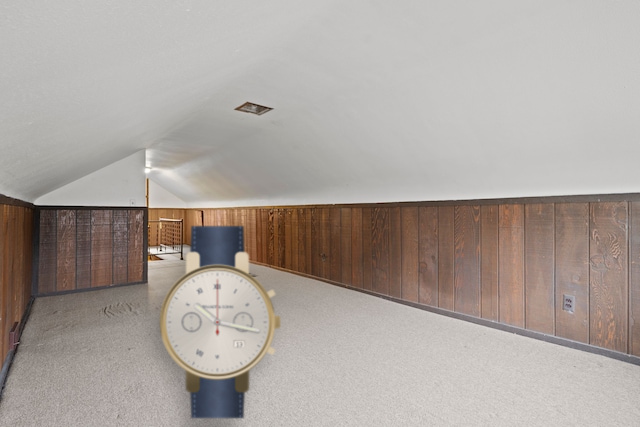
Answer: 10,17
